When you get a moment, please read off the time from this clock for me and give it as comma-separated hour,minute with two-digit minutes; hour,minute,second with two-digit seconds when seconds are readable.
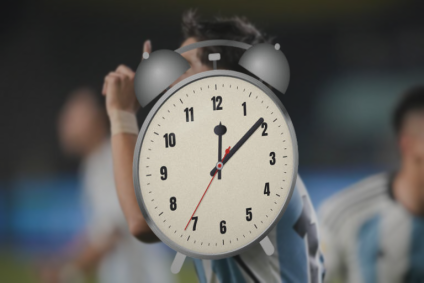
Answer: 12,08,36
